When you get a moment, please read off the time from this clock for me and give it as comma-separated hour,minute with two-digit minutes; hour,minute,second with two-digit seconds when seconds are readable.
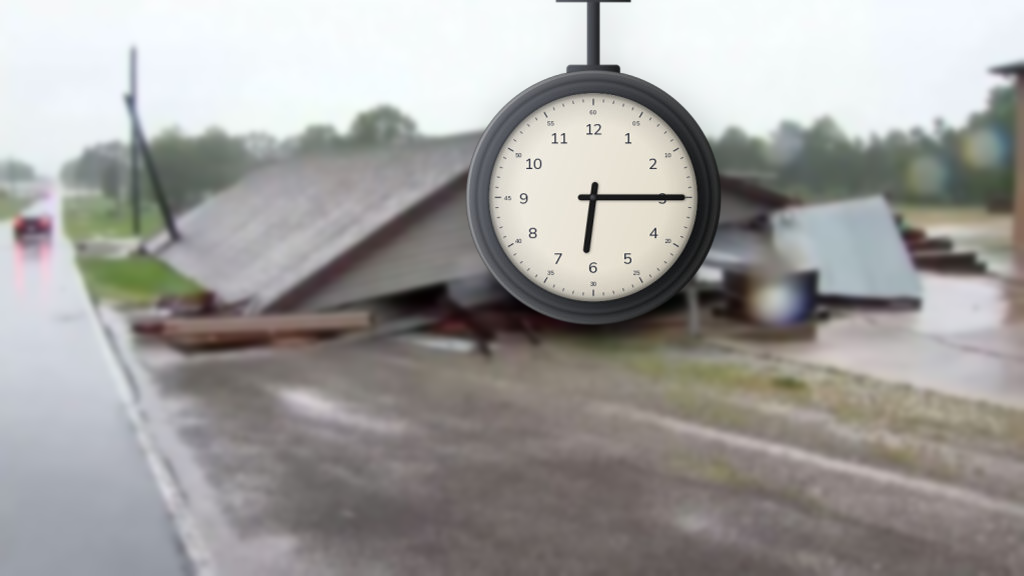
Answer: 6,15
